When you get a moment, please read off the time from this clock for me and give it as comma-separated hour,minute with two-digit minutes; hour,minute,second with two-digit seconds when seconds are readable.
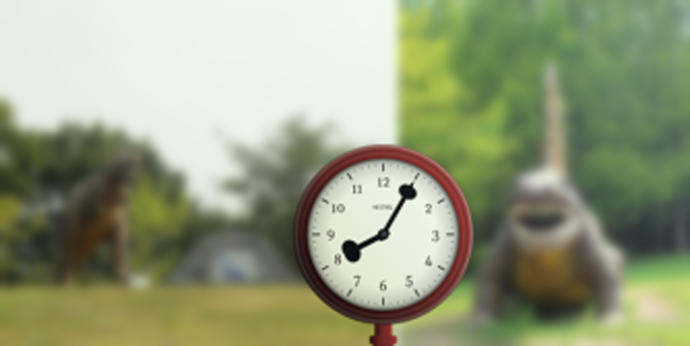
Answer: 8,05
